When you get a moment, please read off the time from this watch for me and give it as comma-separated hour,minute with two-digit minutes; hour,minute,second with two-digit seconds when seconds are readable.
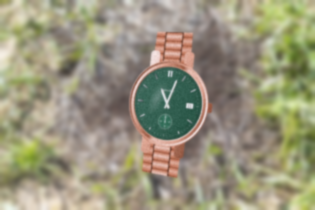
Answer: 11,03
